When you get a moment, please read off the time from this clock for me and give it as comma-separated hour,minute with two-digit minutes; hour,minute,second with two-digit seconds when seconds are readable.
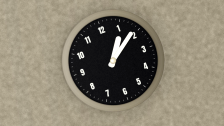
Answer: 1,09
